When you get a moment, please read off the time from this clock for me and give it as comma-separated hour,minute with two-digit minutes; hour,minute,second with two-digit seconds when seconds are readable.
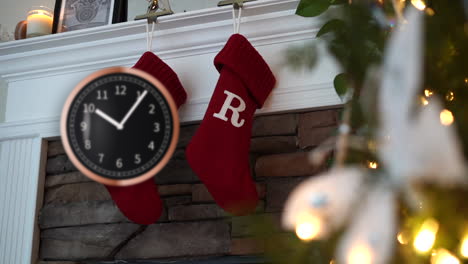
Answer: 10,06
